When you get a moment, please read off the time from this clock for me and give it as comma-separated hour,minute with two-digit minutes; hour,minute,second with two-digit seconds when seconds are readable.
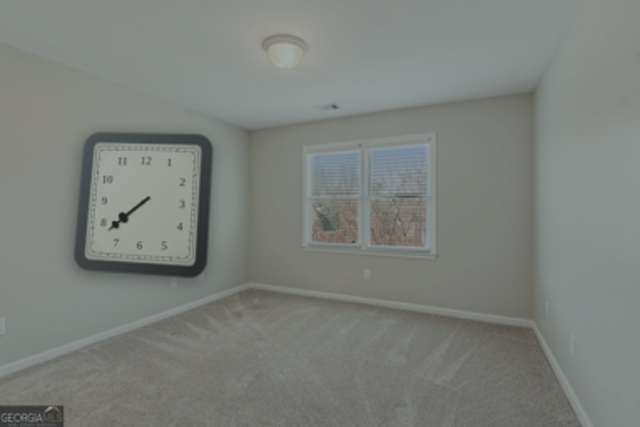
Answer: 7,38
